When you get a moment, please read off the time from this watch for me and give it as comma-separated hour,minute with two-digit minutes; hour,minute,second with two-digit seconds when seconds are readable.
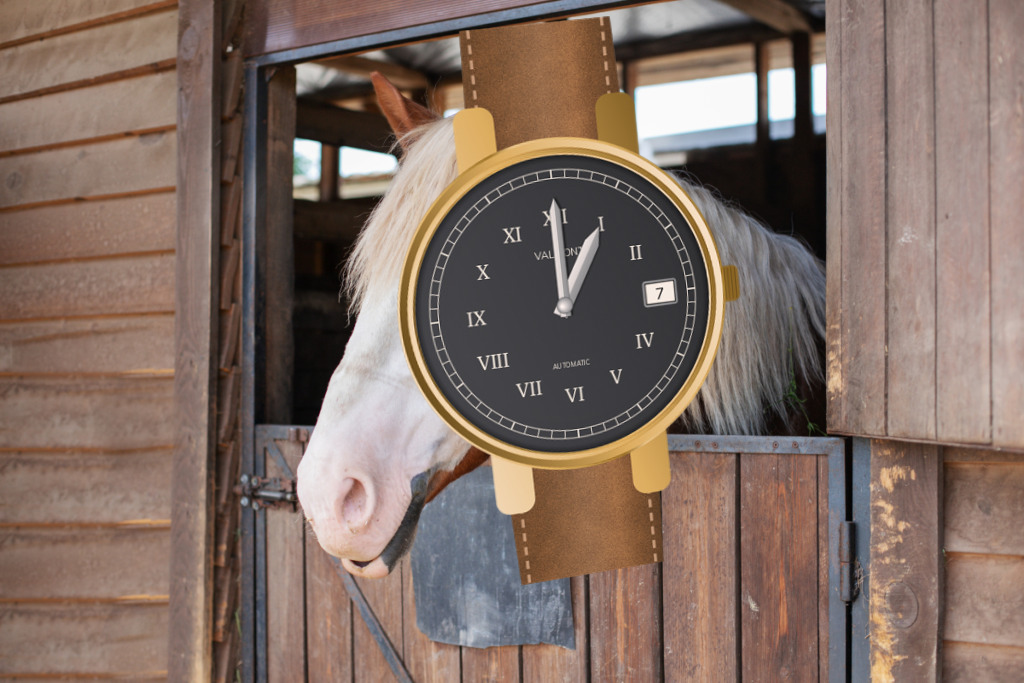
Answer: 1,00
